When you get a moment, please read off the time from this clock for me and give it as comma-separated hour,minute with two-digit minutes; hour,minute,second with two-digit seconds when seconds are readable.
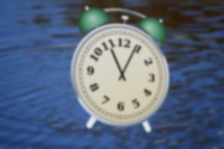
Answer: 11,04
